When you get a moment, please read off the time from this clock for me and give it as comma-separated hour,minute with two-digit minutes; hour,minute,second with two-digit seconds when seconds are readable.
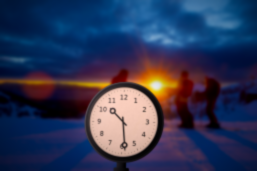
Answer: 10,29
